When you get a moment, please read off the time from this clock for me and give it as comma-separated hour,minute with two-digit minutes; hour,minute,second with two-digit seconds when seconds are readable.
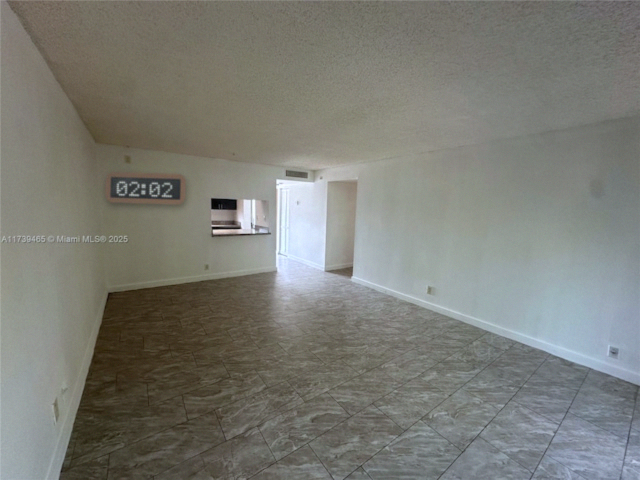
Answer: 2,02
